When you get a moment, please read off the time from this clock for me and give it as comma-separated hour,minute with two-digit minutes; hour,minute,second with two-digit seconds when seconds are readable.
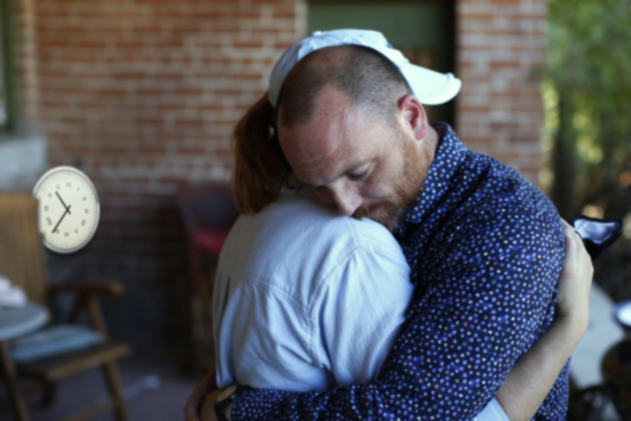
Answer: 10,36
